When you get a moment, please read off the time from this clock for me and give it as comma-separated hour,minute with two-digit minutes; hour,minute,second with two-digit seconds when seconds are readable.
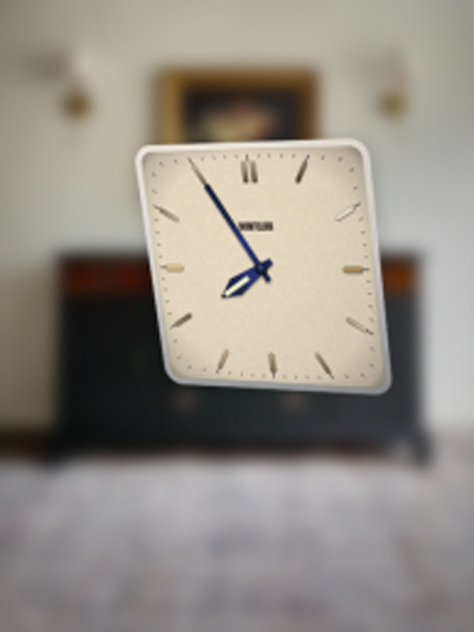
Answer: 7,55
